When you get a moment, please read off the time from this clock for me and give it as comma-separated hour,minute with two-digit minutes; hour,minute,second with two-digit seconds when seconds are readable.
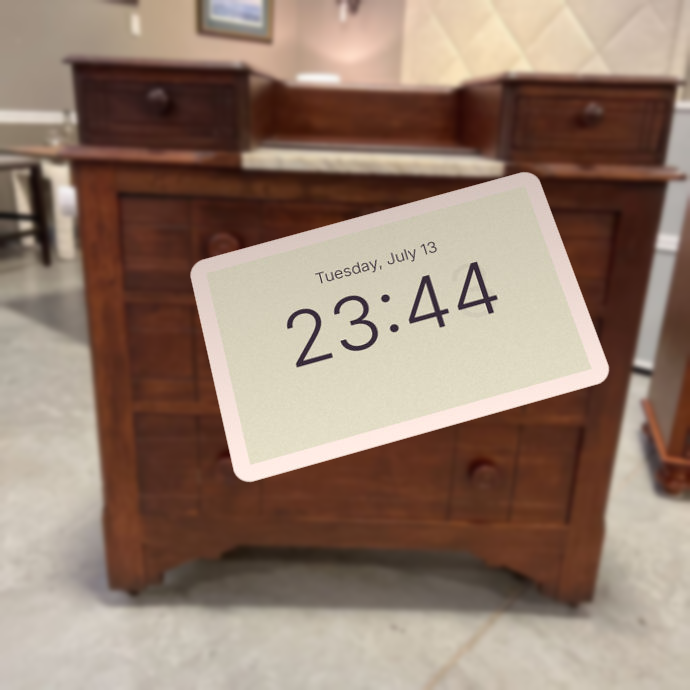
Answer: 23,44
